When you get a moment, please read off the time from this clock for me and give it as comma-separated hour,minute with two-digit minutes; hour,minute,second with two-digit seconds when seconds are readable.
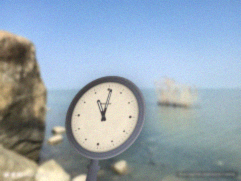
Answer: 11,01
